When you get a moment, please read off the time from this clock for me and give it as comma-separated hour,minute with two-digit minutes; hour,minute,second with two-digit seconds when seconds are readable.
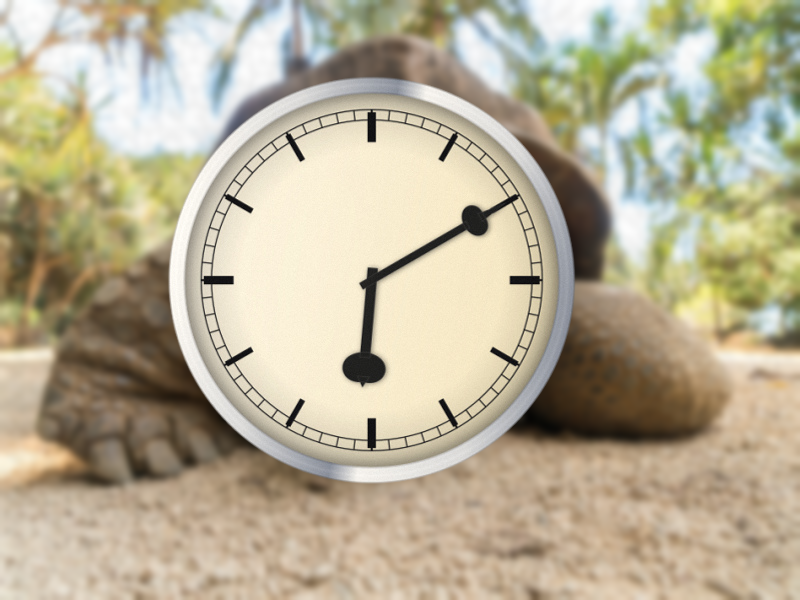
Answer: 6,10
